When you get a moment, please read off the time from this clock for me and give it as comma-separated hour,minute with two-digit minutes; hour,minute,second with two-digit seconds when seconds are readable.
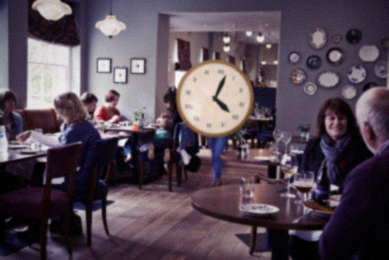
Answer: 4,02
